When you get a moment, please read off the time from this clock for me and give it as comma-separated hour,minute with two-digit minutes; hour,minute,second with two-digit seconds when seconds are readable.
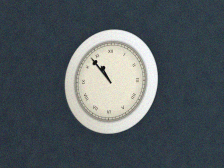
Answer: 10,53
